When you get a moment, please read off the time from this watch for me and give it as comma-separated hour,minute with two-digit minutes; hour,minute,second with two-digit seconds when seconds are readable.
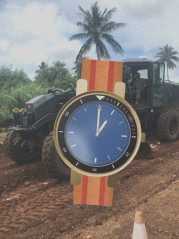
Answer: 1,00
